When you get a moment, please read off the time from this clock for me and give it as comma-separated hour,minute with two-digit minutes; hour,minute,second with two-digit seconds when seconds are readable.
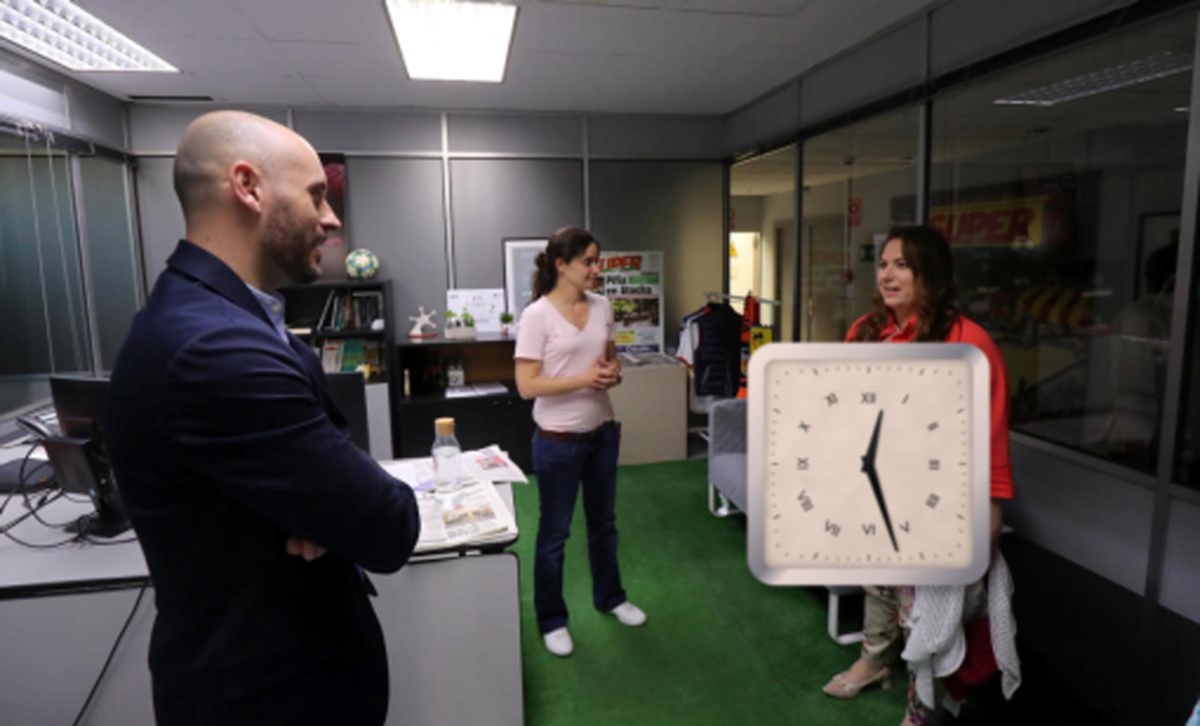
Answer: 12,27
